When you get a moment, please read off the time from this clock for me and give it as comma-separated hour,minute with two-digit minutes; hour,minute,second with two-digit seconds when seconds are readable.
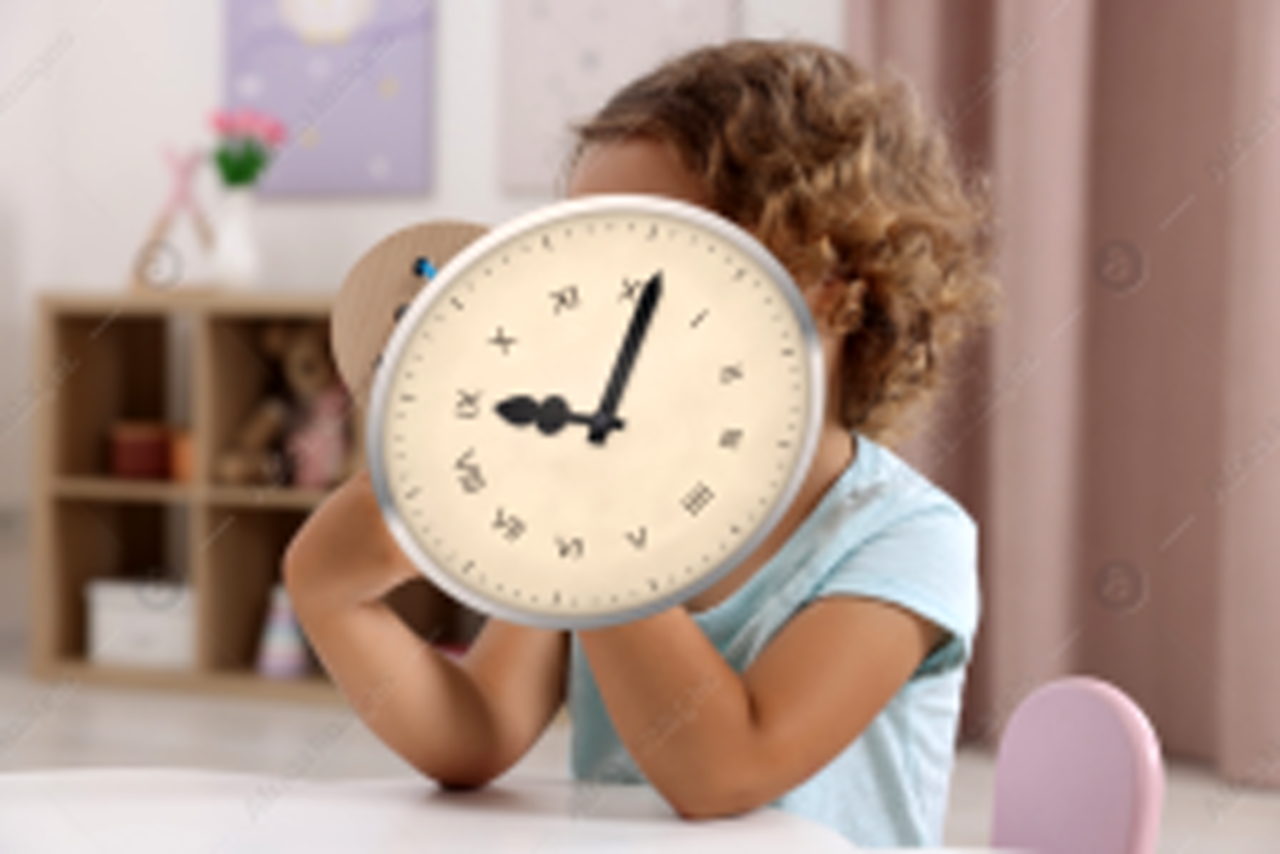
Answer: 9,01
